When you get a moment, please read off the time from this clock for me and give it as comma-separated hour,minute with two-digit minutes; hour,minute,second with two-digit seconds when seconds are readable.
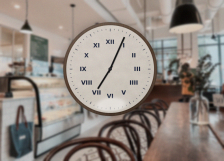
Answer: 7,04
